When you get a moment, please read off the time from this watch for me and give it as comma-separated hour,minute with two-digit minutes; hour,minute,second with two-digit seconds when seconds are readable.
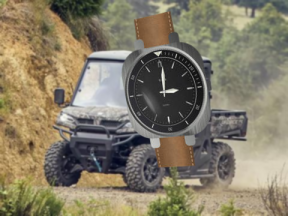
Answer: 3,01
